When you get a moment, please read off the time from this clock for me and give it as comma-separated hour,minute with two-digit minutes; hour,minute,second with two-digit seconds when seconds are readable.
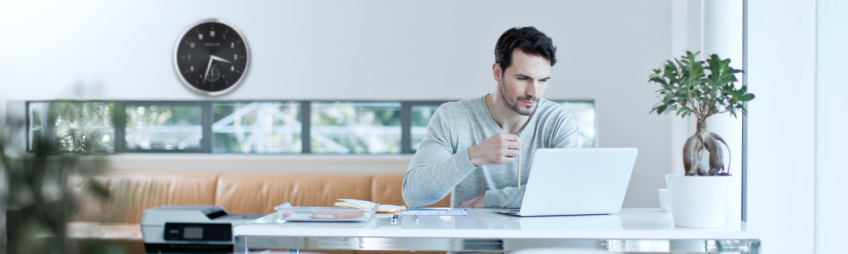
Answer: 3,33
